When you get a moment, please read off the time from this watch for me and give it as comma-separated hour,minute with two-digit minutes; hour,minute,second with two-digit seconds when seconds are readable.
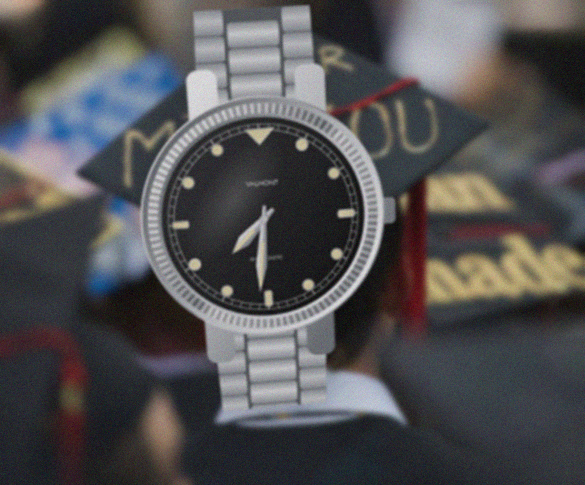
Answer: 7,31
